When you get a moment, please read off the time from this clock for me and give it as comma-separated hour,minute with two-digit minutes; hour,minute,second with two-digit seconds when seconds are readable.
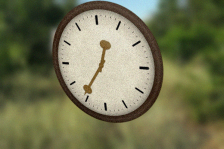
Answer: 12,36
